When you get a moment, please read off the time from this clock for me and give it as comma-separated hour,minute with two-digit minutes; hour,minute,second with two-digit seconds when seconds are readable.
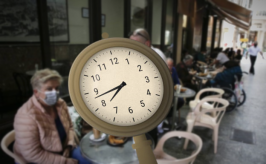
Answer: 7,43
